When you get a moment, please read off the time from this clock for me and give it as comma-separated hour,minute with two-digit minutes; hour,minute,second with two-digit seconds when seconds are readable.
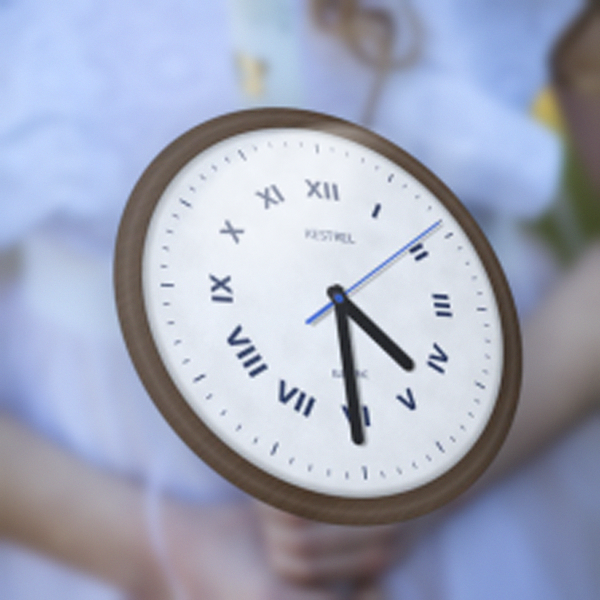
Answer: 4,30,09
